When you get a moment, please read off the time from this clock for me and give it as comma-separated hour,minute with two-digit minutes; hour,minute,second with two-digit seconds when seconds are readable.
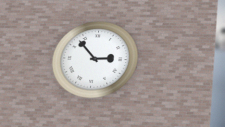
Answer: 2,53
